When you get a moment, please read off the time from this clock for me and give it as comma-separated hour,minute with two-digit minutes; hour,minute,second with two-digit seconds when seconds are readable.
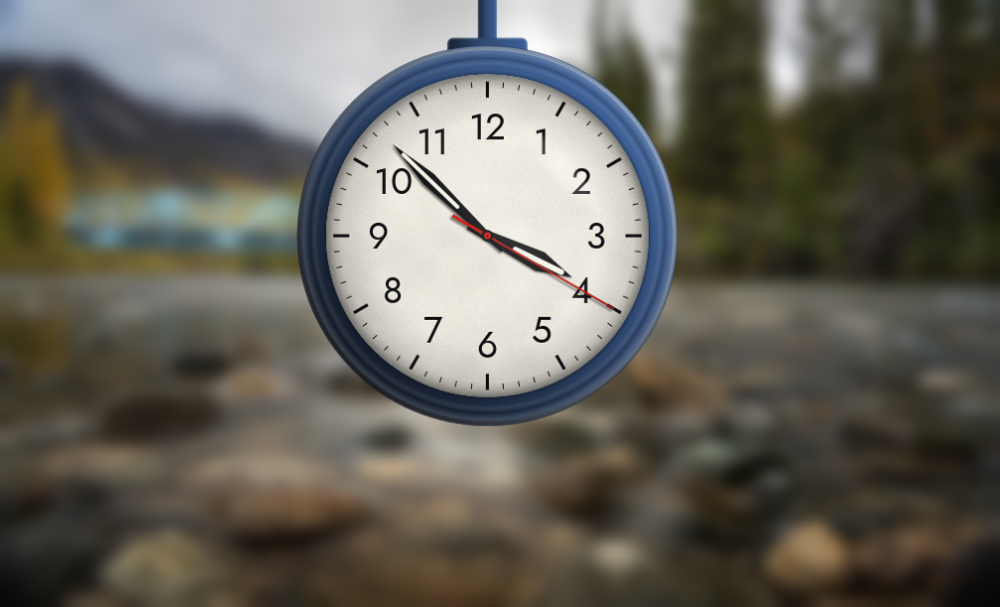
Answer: 3,52,20
